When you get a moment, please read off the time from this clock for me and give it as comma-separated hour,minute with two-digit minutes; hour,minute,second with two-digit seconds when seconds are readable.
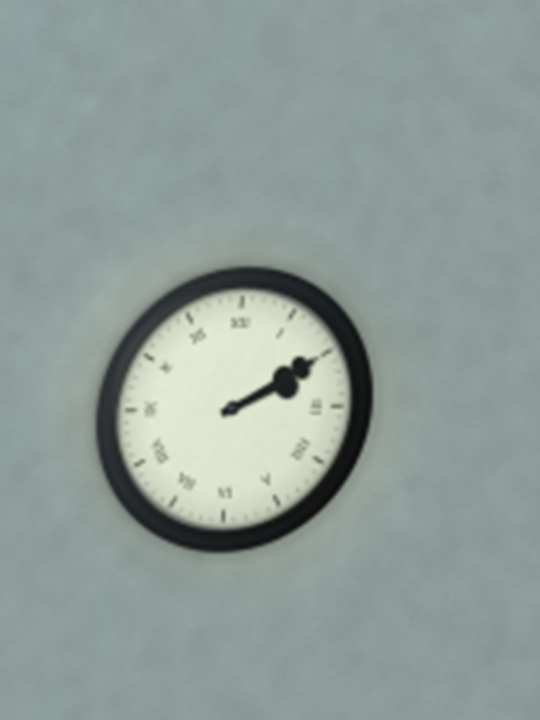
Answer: 2,10
